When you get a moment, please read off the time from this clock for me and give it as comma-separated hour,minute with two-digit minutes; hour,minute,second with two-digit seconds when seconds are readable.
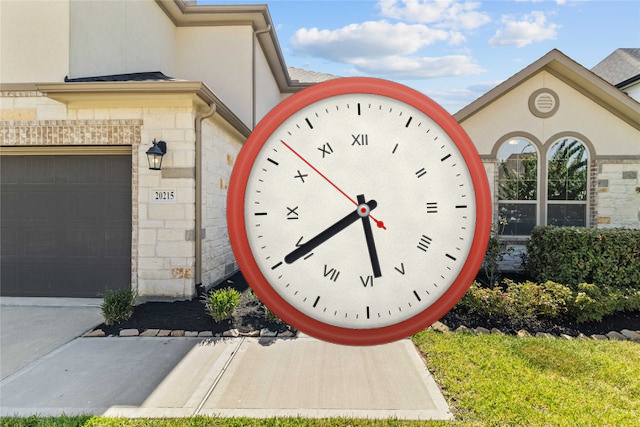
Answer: 5,39,52
